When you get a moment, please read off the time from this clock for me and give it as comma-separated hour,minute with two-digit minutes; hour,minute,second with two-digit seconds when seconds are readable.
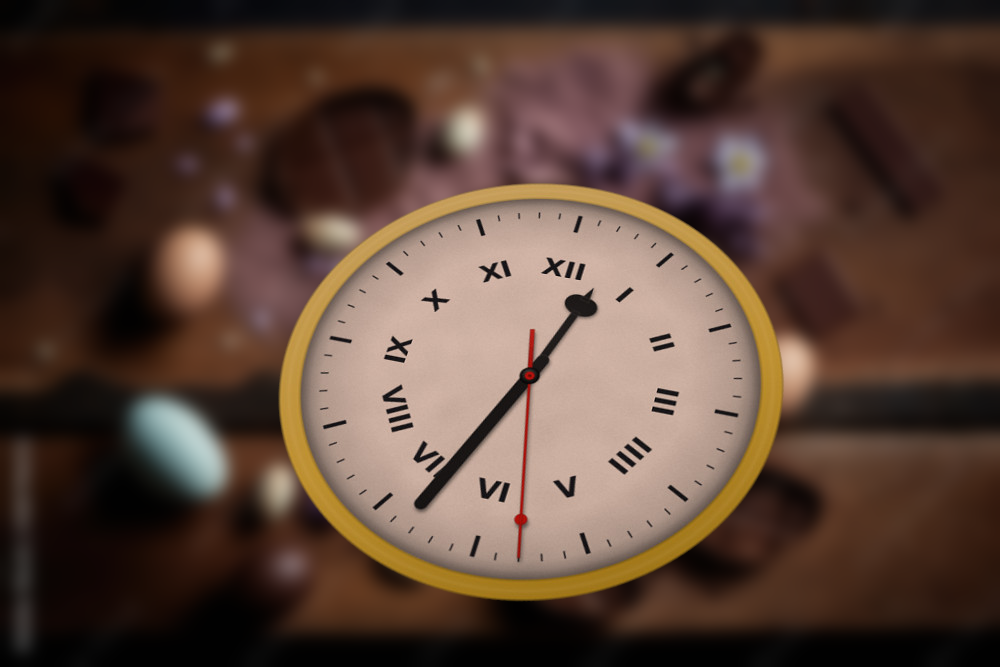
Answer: 12,33,28
